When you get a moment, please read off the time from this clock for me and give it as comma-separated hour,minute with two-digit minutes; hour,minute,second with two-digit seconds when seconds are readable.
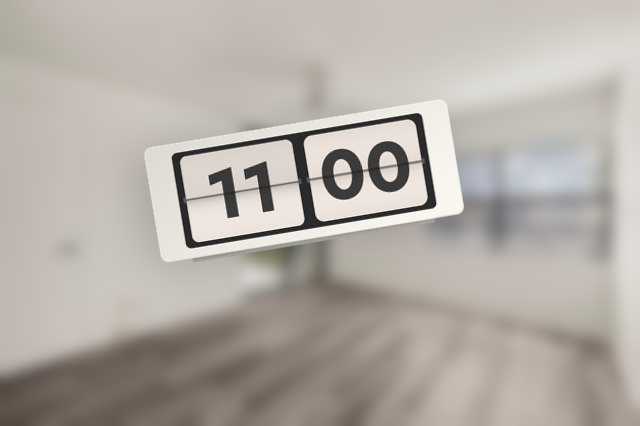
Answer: 11,00
